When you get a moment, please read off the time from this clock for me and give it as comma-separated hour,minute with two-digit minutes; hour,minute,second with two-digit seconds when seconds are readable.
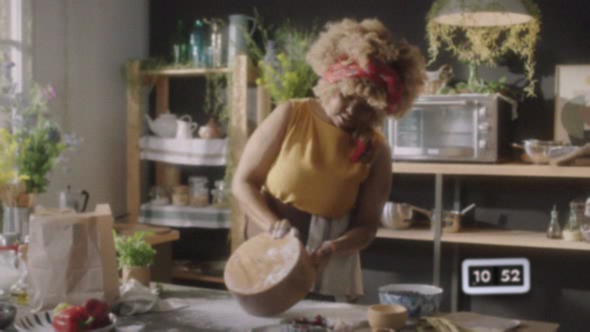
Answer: 10,52
